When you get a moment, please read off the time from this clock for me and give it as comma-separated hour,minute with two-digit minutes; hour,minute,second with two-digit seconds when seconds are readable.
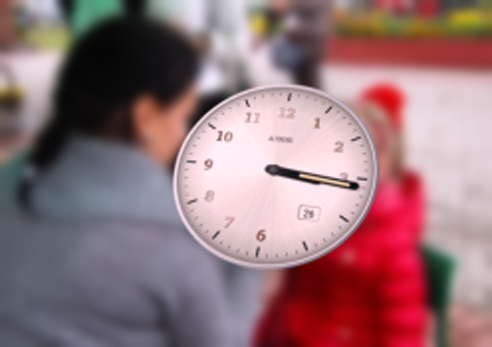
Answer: 3,16
